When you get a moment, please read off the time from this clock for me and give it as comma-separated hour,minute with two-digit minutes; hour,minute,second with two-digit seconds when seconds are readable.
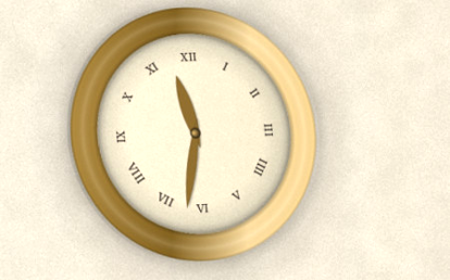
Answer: 11,32
